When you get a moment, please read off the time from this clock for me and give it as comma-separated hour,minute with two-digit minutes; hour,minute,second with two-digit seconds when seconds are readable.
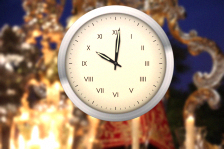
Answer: 10,01
